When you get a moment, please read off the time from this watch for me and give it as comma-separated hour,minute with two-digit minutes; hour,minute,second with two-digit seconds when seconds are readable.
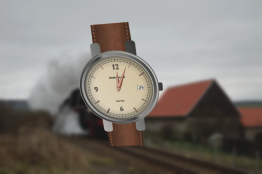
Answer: 12,04
